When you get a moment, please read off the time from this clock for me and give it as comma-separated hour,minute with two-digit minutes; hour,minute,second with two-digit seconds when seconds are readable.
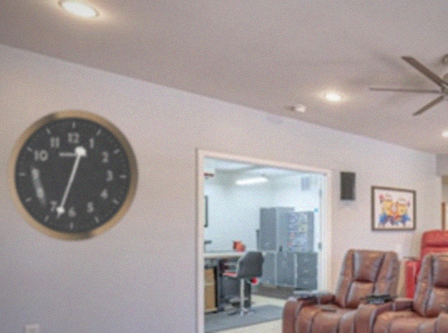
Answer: 12,33
